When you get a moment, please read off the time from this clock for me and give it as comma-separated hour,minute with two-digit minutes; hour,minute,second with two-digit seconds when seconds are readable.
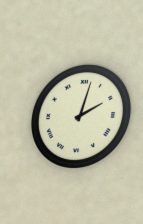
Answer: 2,02
